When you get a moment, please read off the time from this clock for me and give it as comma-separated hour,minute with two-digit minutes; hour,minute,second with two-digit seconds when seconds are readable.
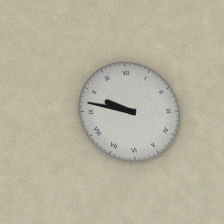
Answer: 9,47
